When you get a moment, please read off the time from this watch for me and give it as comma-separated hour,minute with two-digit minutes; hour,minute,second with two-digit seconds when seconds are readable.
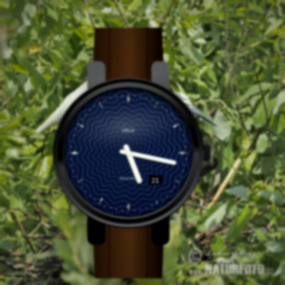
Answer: 5,17
